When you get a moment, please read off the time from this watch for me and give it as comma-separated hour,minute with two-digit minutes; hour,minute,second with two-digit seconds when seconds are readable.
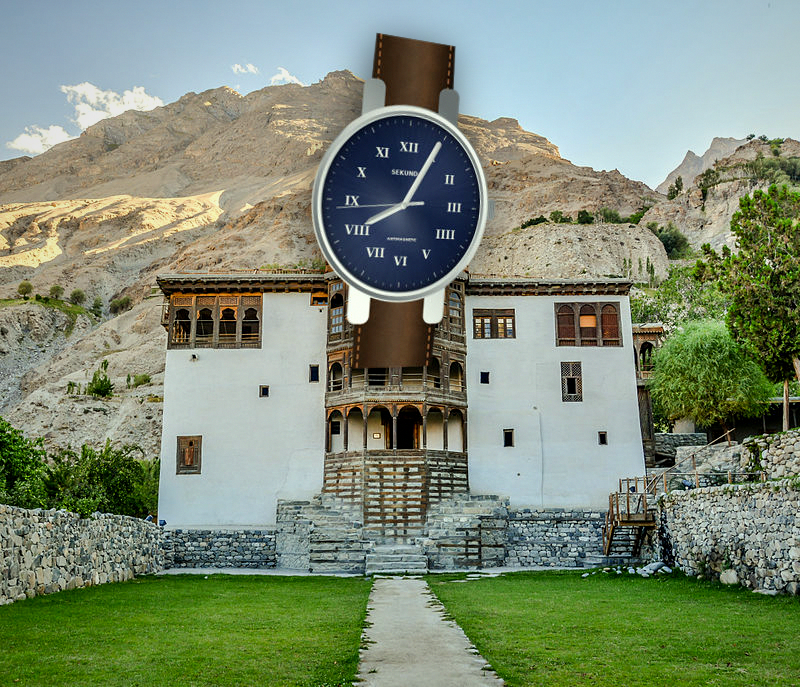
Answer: 8,04,44
